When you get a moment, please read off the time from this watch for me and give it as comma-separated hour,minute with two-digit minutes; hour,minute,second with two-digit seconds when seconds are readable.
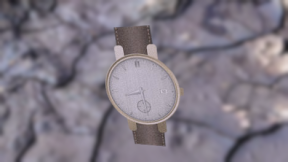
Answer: 8,29
